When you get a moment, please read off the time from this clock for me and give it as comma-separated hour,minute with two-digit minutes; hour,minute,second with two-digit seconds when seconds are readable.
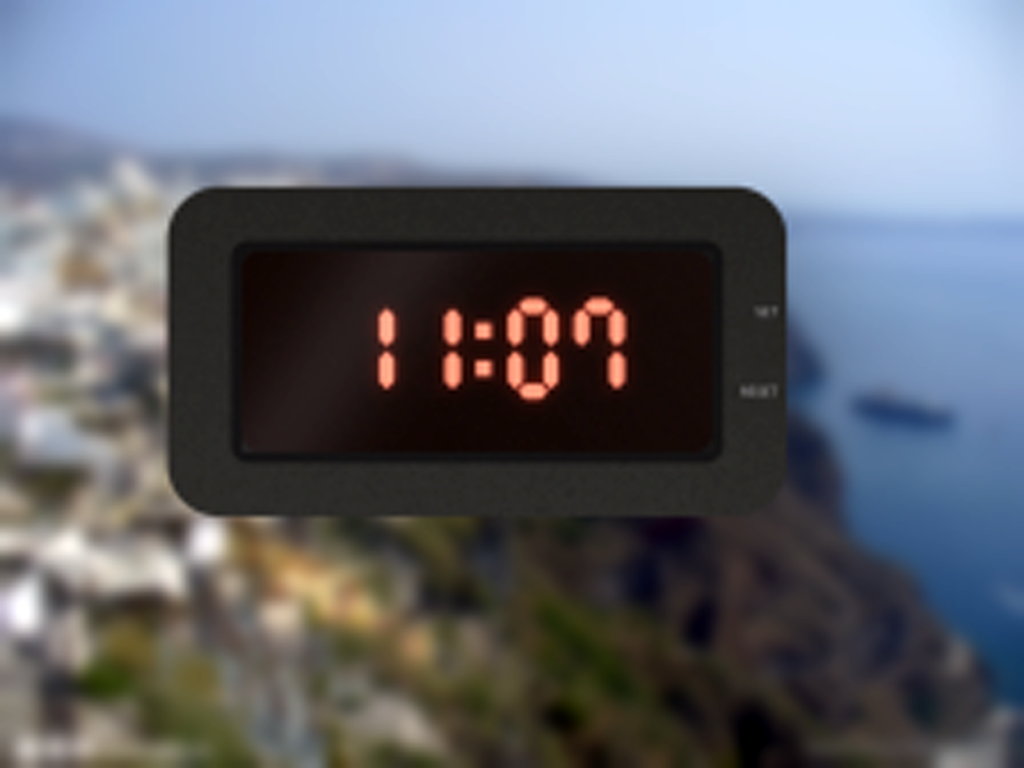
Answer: 11,07
